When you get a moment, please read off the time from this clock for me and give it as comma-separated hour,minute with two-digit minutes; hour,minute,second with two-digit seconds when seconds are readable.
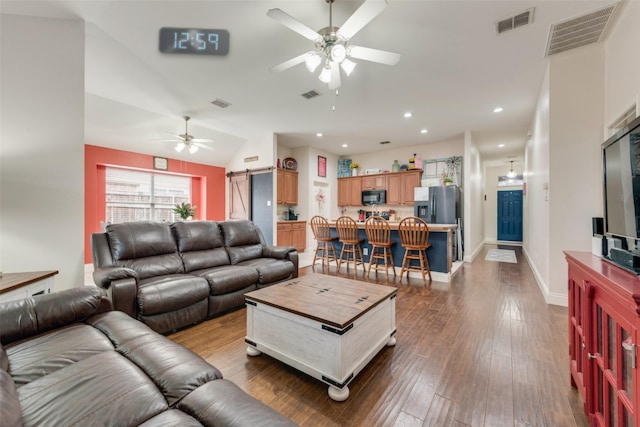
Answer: 12,59
